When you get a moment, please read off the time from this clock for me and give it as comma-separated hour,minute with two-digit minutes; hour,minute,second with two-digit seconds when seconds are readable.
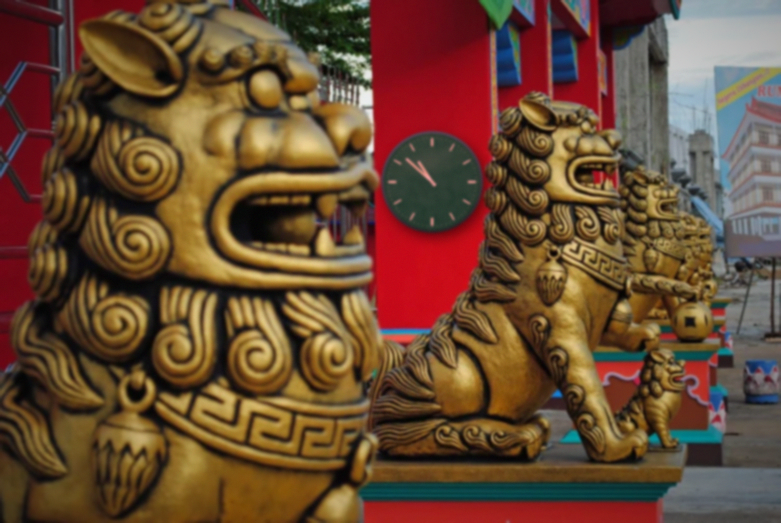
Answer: 10,52
